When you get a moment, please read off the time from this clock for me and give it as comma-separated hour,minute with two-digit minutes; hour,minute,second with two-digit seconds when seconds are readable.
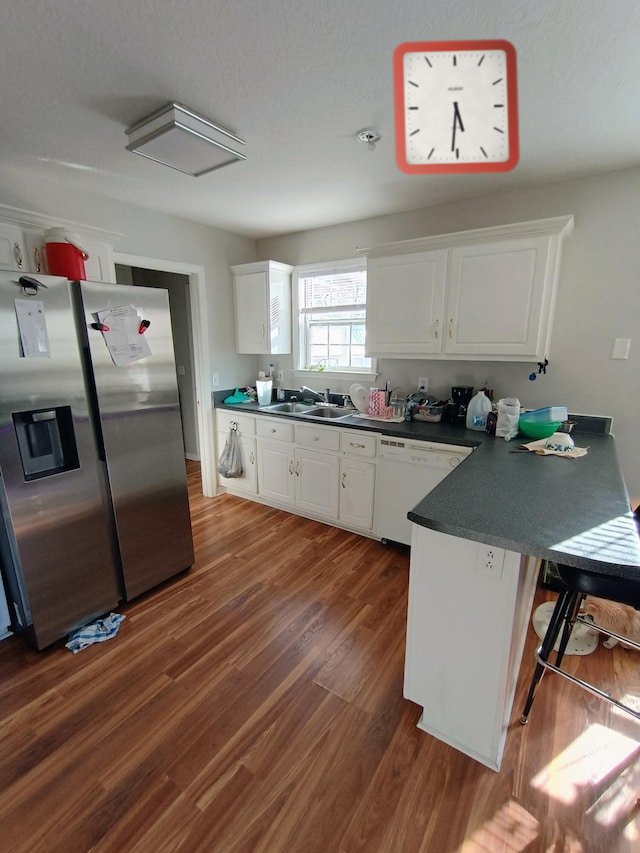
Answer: 5,31
